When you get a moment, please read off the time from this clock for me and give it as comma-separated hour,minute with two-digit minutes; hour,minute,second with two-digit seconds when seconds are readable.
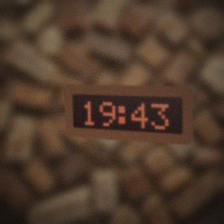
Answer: 19,43
